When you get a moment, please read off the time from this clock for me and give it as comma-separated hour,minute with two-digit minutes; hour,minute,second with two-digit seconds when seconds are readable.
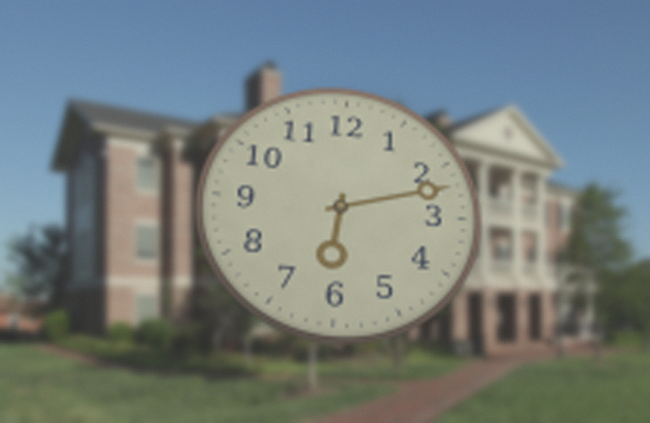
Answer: 6,12
